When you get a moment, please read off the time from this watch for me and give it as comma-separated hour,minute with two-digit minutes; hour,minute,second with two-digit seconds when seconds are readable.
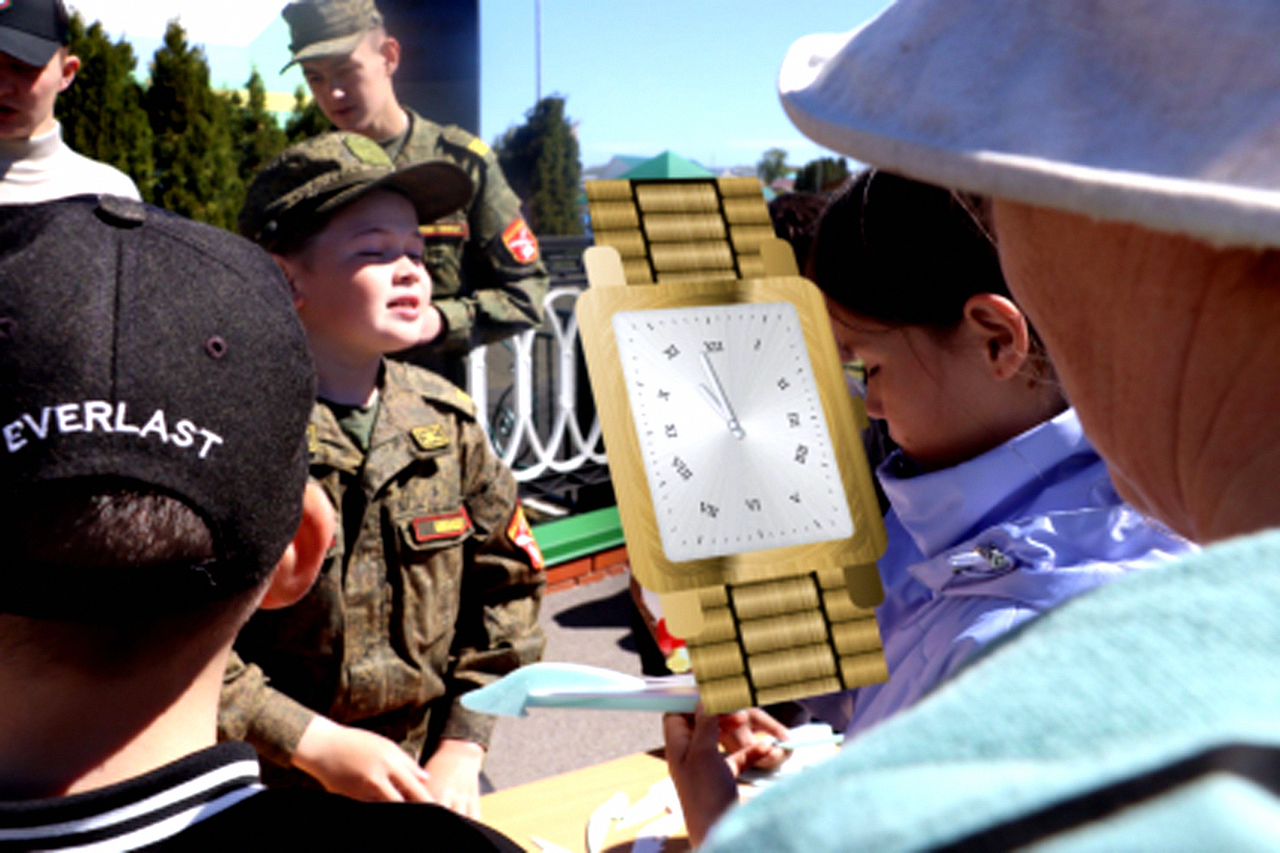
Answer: 10,58
